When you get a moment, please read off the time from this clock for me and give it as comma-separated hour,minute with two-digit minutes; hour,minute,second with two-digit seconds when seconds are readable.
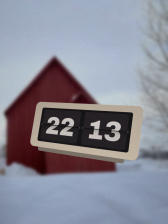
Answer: 22,13
